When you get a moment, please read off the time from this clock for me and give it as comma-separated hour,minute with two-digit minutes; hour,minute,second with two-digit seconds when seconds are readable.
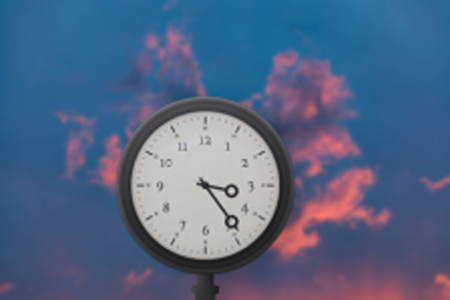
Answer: 3,24
